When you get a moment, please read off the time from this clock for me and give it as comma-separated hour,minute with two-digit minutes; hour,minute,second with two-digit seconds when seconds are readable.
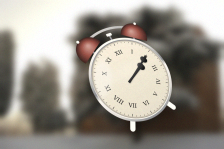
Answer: 2,10
